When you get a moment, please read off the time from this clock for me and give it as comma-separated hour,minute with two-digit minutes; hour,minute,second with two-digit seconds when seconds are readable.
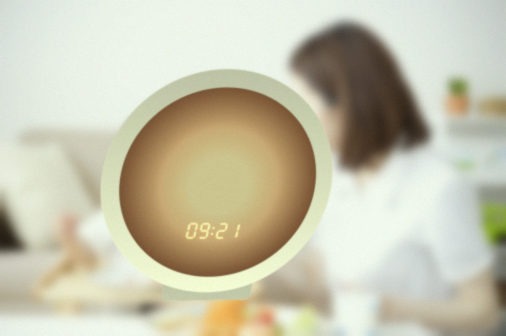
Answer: 9,21
